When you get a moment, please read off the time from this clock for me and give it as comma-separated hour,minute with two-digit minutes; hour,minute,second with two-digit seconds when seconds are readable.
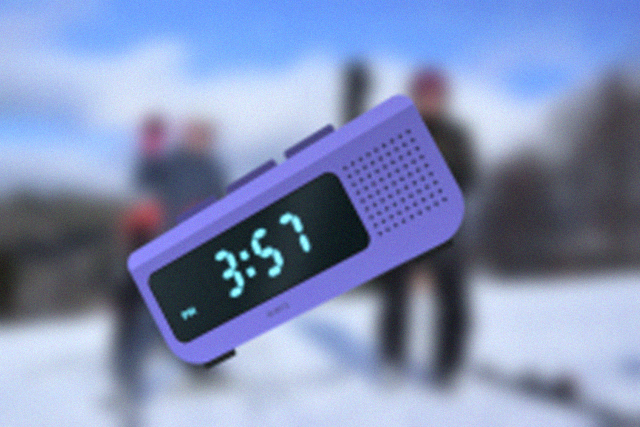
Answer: 3,57
